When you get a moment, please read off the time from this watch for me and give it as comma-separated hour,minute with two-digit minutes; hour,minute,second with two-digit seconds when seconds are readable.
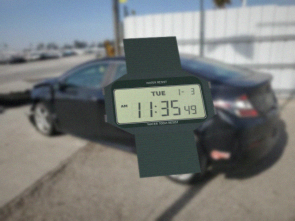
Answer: 11,35,49
